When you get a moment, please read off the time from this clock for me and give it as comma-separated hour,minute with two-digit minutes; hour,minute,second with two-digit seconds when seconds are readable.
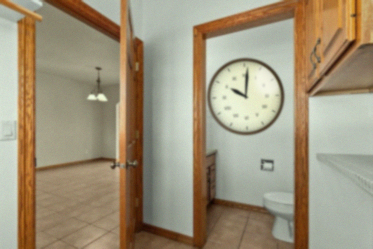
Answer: 10,01
